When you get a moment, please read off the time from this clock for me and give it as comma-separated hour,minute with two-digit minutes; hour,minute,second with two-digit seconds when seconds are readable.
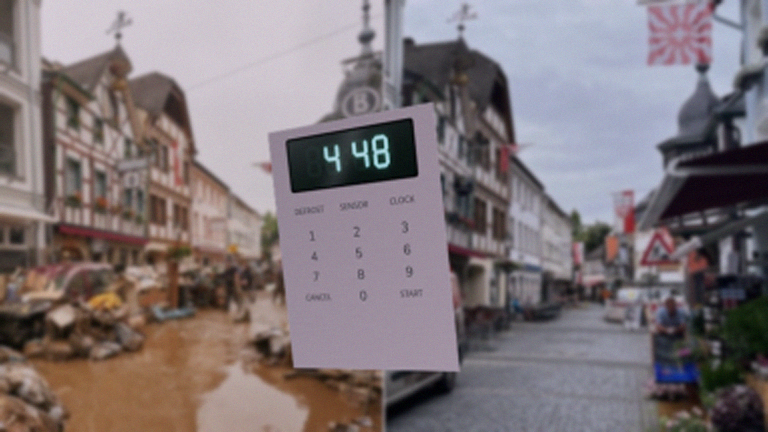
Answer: 4,48
